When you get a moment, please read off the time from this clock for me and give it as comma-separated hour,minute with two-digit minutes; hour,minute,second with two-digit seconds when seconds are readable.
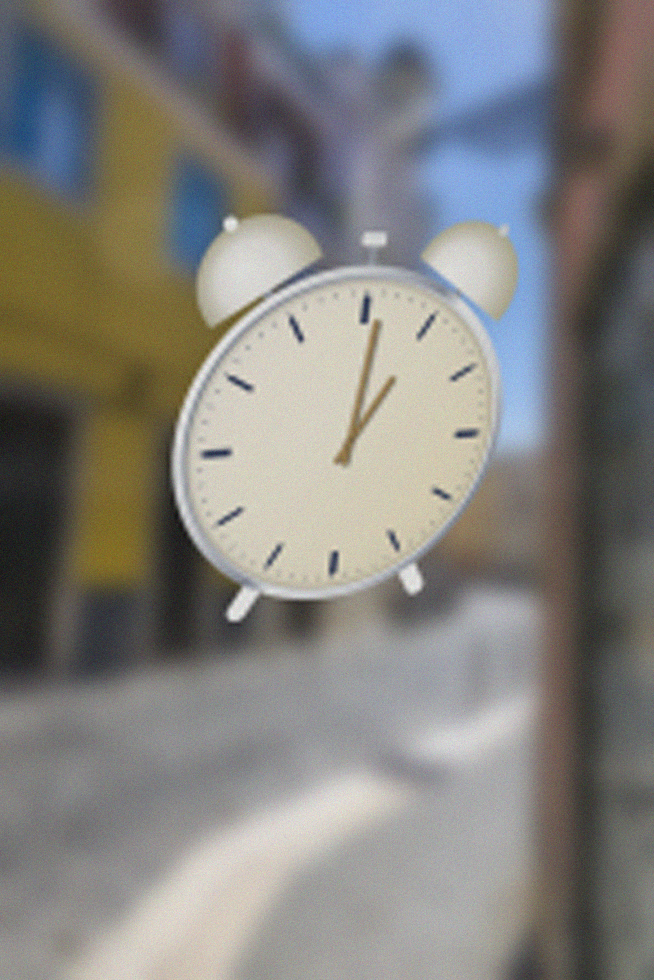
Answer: 1,01
